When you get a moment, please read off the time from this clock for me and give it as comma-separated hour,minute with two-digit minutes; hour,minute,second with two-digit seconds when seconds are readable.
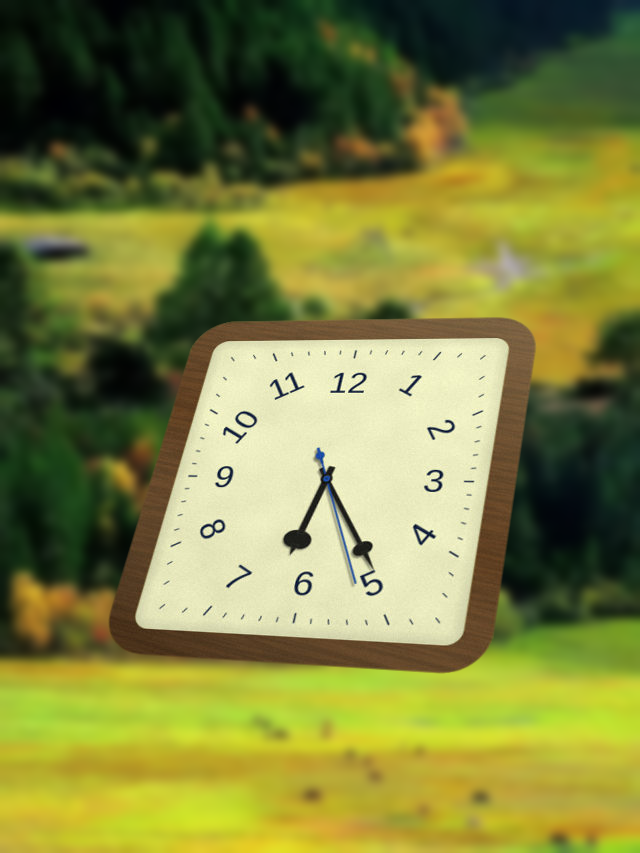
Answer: 6,24,26
